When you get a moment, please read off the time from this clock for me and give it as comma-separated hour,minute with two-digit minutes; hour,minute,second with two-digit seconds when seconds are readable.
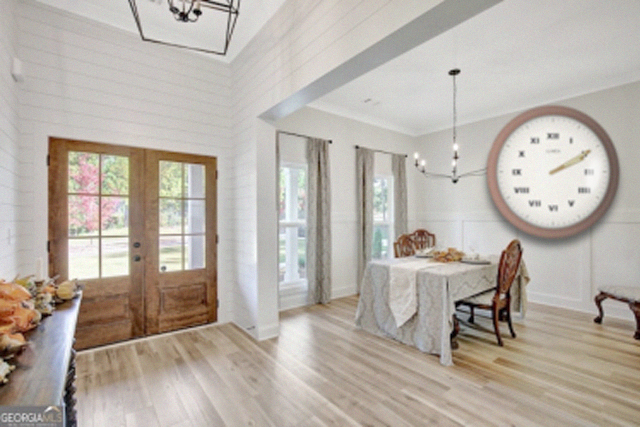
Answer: 2,10
